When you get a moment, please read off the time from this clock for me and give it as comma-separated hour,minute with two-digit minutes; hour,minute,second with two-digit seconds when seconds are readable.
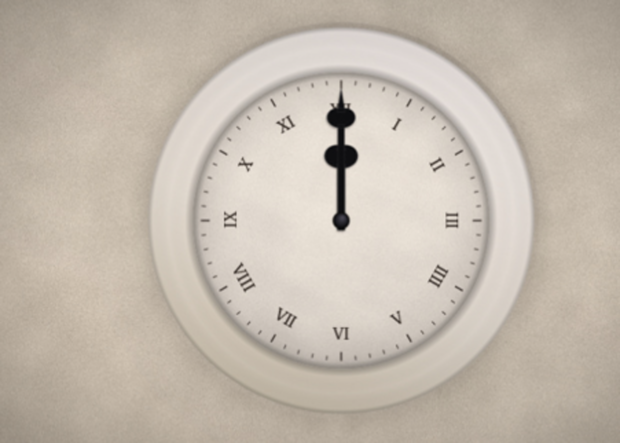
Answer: 12,00
